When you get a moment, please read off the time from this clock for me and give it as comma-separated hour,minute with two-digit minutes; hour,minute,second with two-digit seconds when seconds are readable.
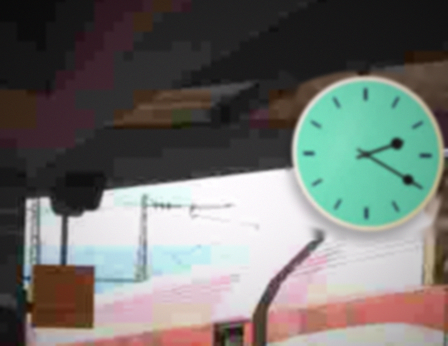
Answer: 2,20
